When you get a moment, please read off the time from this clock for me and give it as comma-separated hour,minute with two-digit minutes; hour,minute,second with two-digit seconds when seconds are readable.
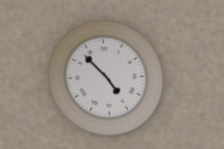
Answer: 4,53
